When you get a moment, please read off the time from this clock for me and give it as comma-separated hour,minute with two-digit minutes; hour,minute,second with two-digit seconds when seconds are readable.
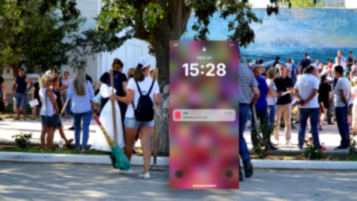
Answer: 15,28
